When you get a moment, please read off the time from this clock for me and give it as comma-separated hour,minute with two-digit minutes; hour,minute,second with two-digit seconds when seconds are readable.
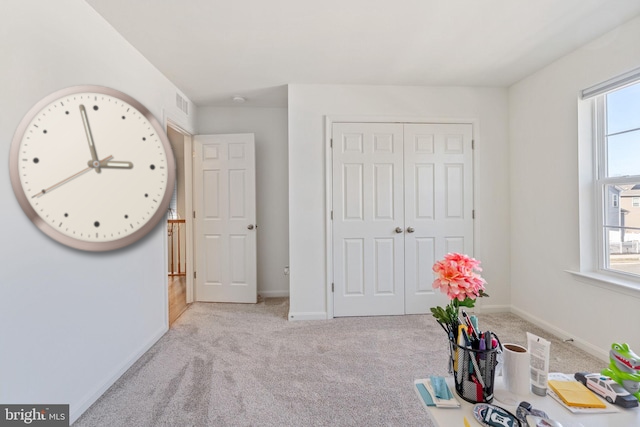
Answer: 2,57,40
